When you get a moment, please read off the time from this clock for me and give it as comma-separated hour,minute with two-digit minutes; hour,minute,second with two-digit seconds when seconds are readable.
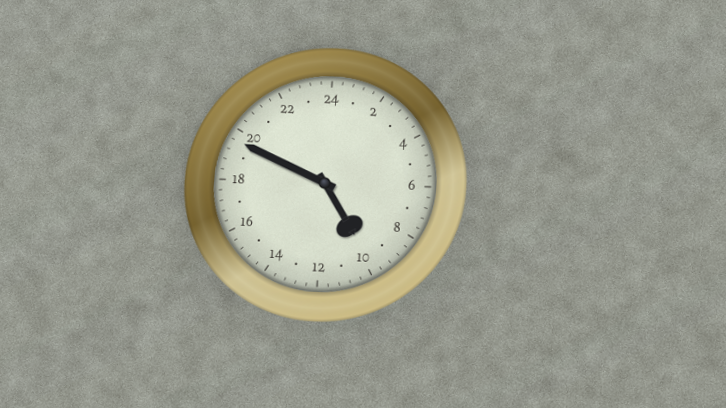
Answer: 9,49
